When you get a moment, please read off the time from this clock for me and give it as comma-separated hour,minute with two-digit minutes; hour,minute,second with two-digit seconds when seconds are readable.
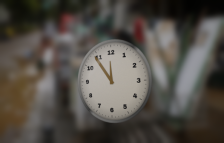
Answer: 11,54
